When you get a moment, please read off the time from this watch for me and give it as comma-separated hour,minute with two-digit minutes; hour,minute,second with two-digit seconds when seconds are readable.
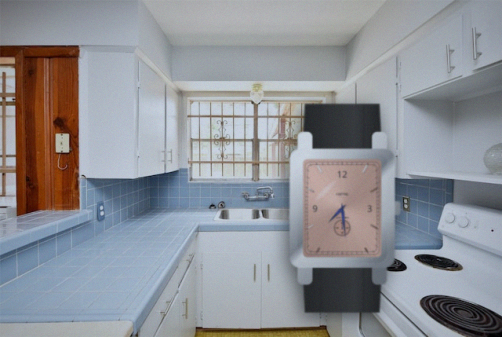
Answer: 7,29
